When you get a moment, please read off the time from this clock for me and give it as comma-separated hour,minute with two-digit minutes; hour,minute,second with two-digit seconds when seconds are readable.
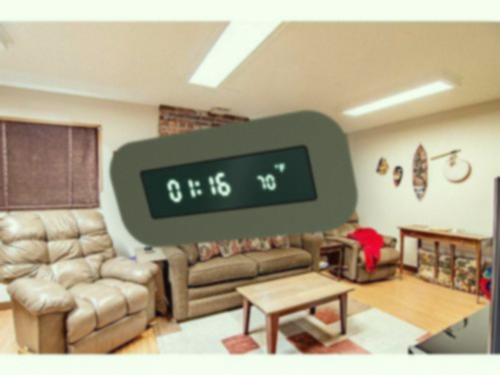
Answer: 1,16
